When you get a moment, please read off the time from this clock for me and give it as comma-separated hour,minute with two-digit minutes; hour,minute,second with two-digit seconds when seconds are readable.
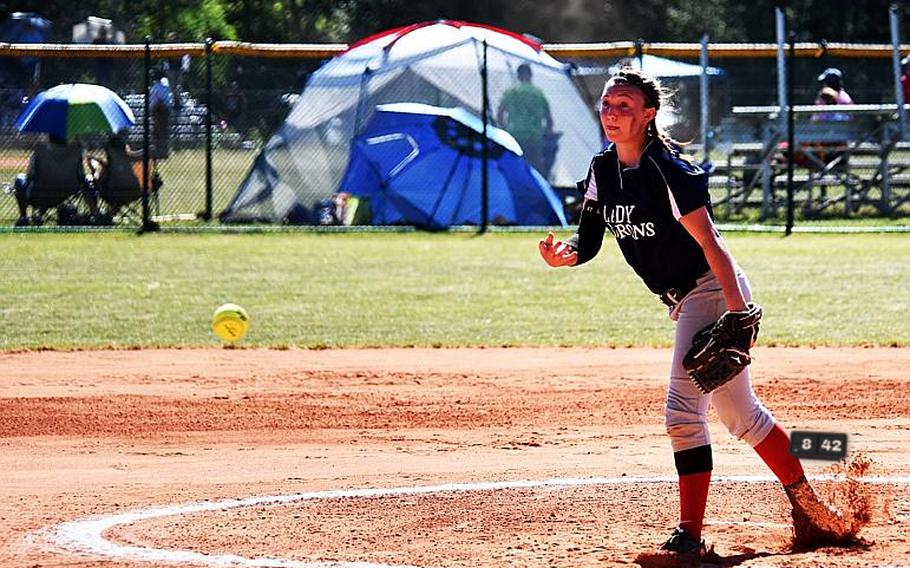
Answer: 8,42
